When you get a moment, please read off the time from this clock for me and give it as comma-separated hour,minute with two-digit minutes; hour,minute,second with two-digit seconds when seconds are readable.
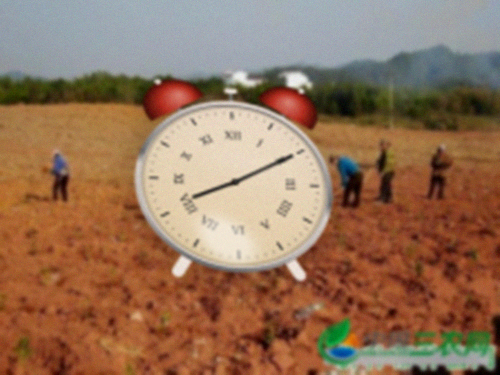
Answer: 8,10
